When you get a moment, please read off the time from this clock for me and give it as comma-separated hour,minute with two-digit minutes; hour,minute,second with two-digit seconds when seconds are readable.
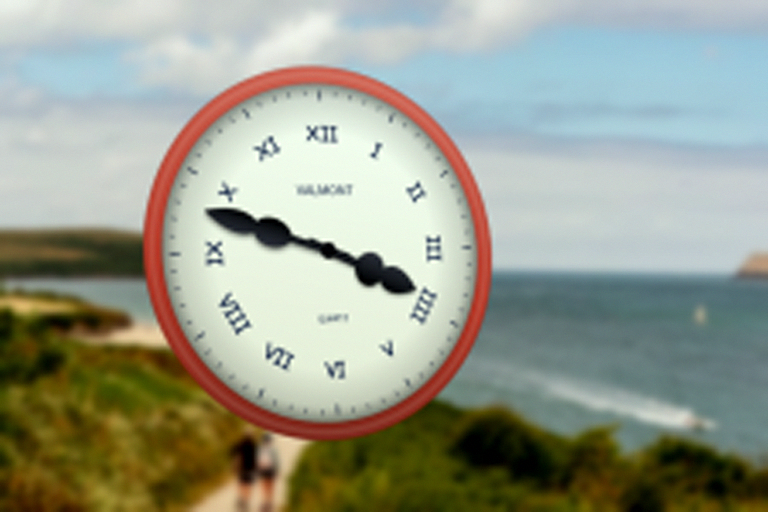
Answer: 3,48
